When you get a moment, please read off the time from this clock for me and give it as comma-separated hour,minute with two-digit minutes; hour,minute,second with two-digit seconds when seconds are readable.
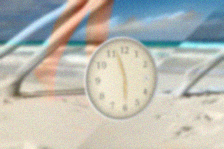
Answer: 5,57
